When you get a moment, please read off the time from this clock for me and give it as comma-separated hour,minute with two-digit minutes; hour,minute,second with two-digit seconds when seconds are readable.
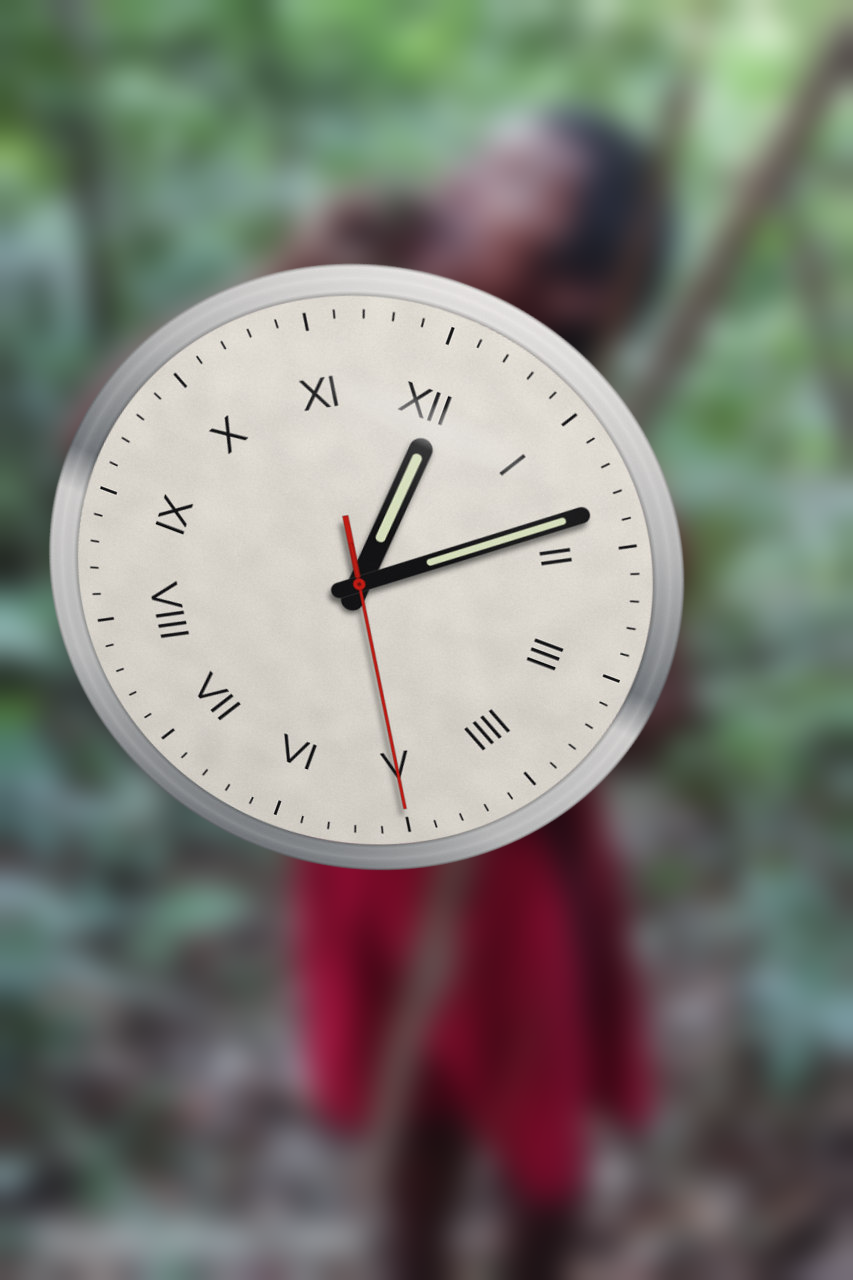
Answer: 12,08,25
